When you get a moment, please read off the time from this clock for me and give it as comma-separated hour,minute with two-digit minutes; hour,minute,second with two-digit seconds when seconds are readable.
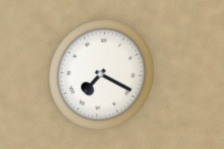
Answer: 7,19
